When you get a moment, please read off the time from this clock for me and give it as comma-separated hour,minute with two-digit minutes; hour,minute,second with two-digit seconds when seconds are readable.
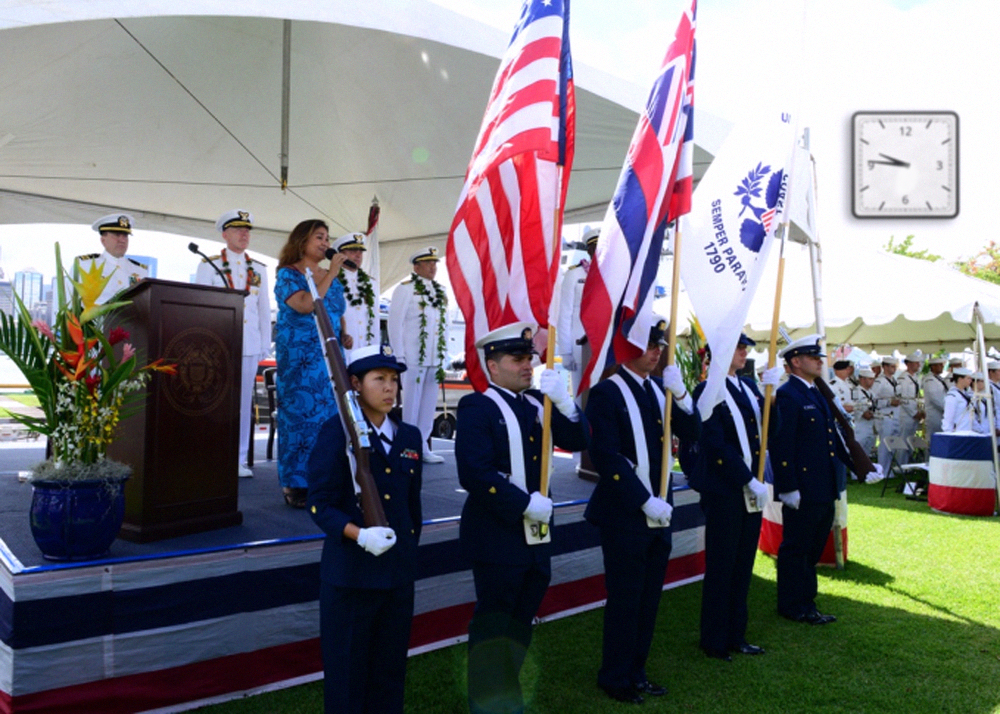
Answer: 9,46
